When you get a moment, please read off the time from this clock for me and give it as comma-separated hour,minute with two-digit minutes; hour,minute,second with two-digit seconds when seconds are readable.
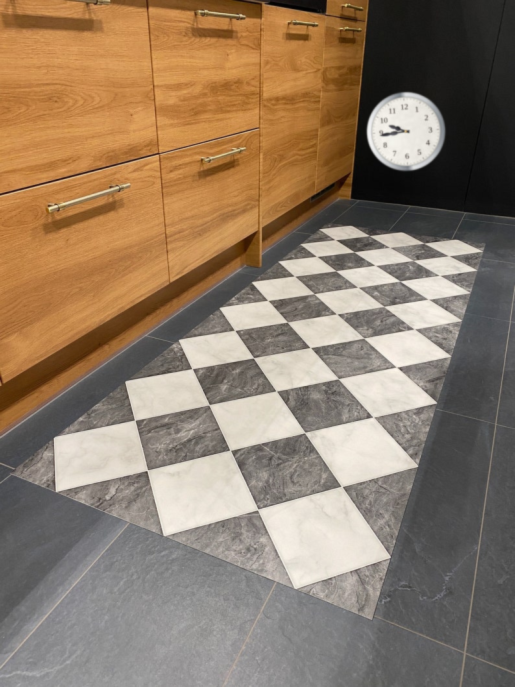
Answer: 9,44
